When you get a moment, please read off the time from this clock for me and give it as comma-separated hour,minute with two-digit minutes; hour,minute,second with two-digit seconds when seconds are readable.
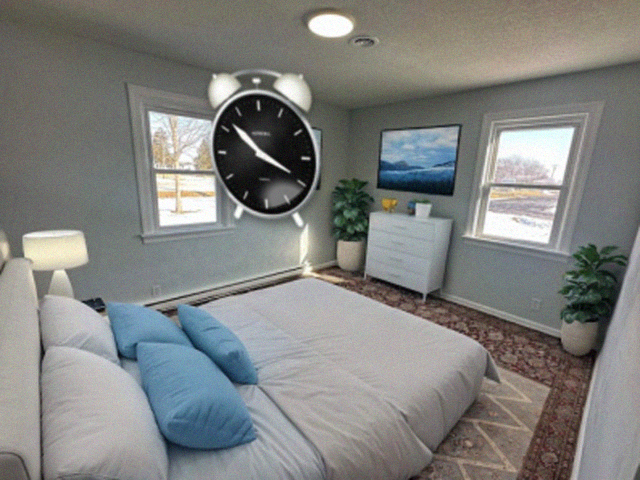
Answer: 3,52
